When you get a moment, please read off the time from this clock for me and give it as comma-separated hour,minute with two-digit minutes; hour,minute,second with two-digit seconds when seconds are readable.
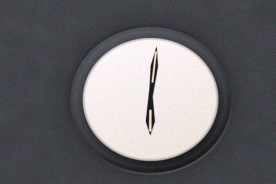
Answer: 6,01
